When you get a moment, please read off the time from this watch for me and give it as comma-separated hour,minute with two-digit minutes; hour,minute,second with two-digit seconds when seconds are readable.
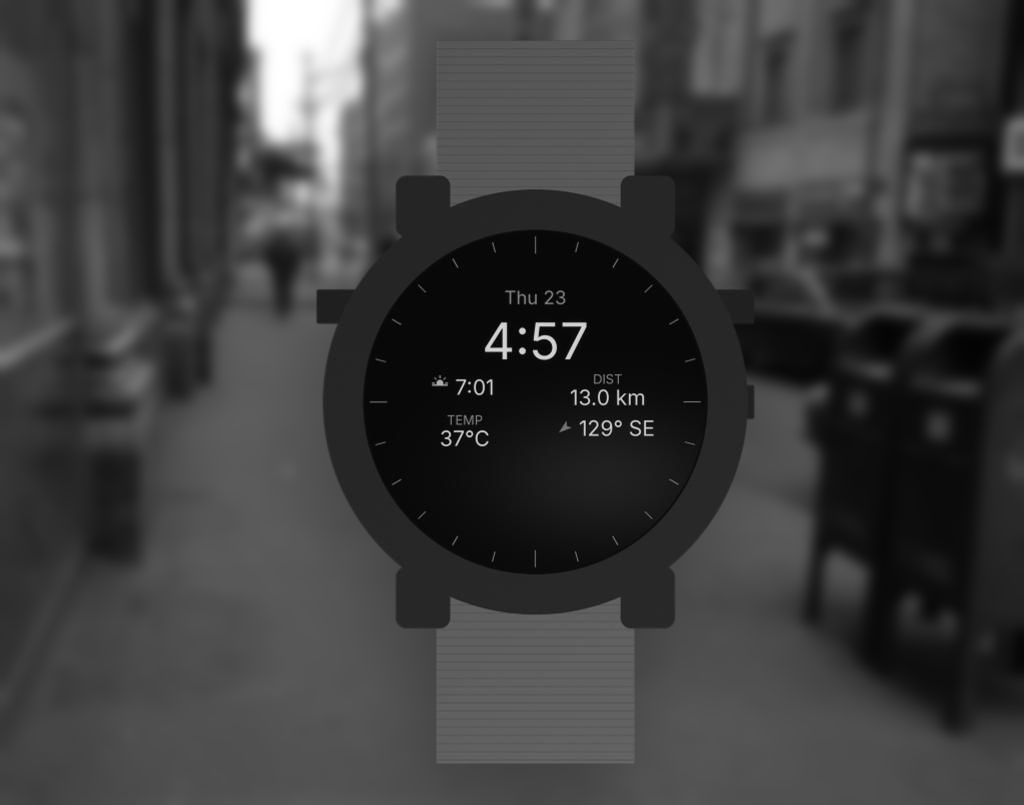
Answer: 4,57
